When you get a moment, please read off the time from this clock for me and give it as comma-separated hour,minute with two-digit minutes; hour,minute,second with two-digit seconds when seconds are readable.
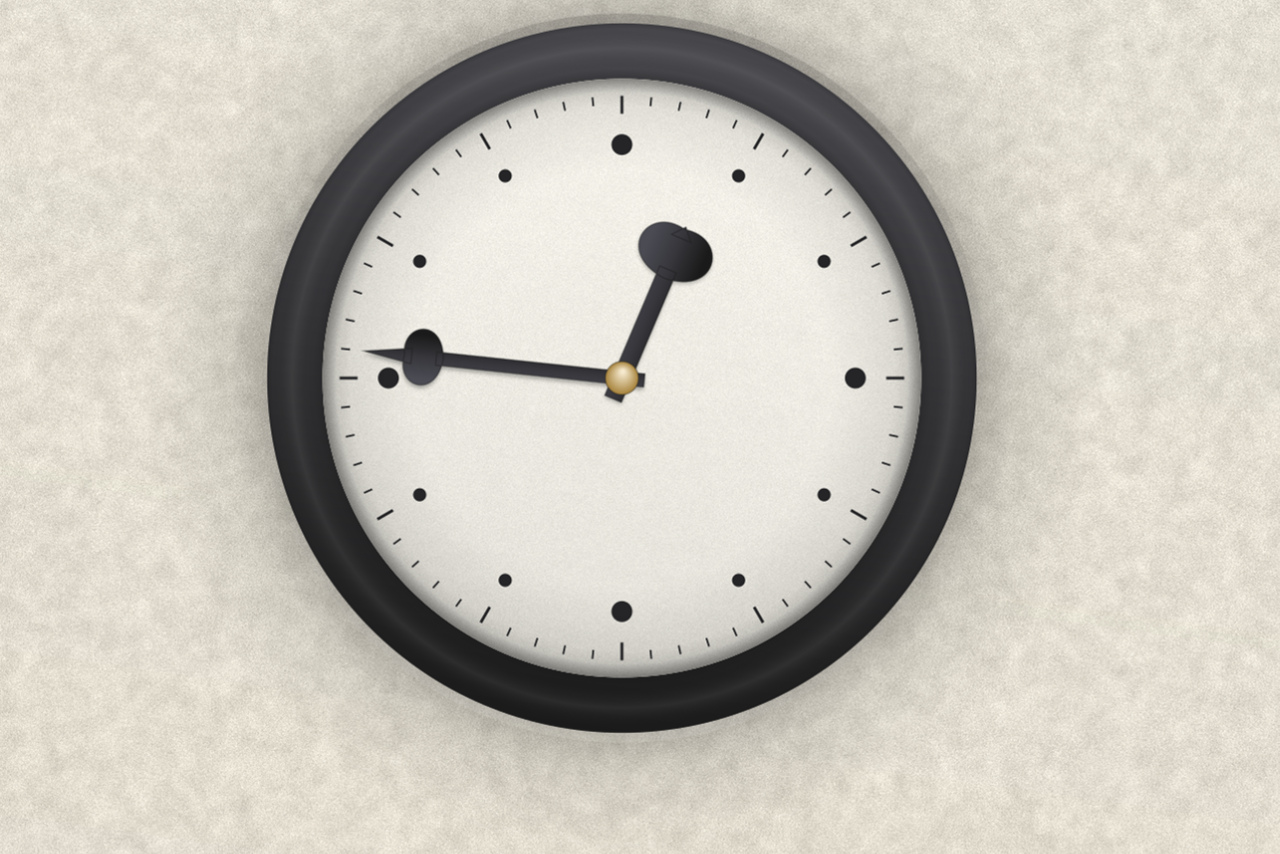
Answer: 12,46
